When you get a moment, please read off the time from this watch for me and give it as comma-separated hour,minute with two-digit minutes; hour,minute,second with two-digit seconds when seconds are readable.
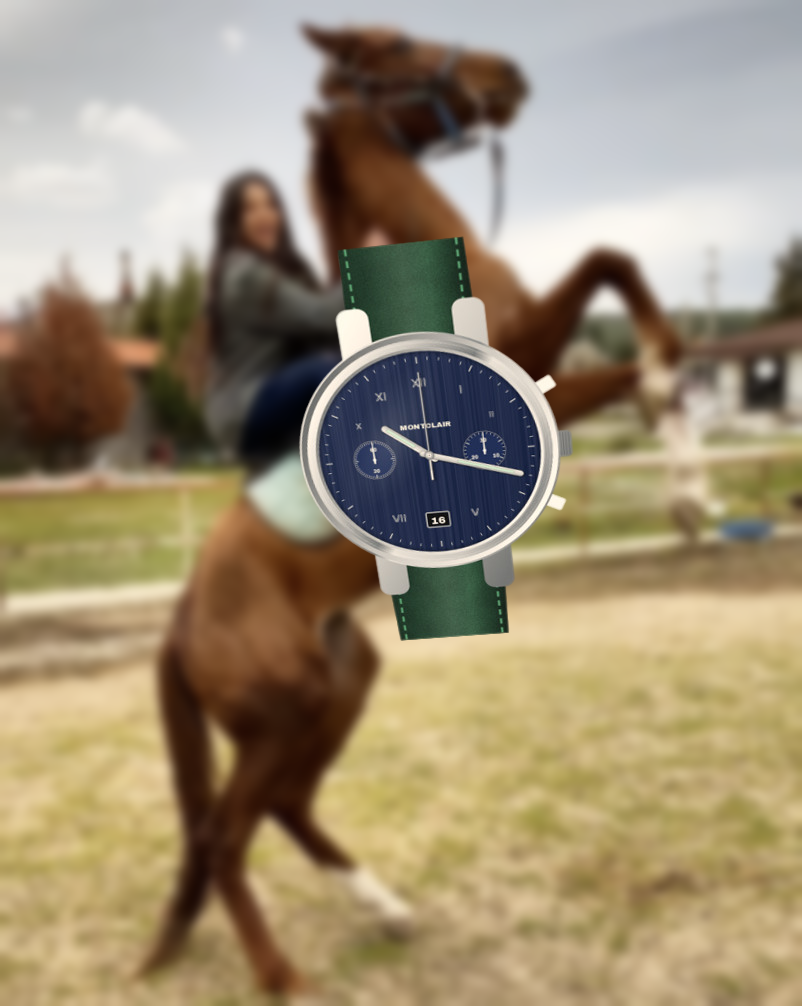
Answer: 10,18
